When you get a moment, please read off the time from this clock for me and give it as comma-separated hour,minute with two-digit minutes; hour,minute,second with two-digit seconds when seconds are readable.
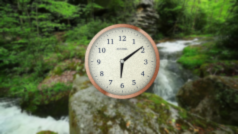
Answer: 6,09
